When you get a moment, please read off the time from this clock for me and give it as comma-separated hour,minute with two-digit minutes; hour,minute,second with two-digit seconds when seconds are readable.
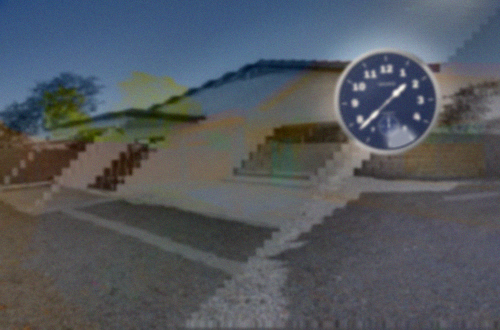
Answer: 1,38
